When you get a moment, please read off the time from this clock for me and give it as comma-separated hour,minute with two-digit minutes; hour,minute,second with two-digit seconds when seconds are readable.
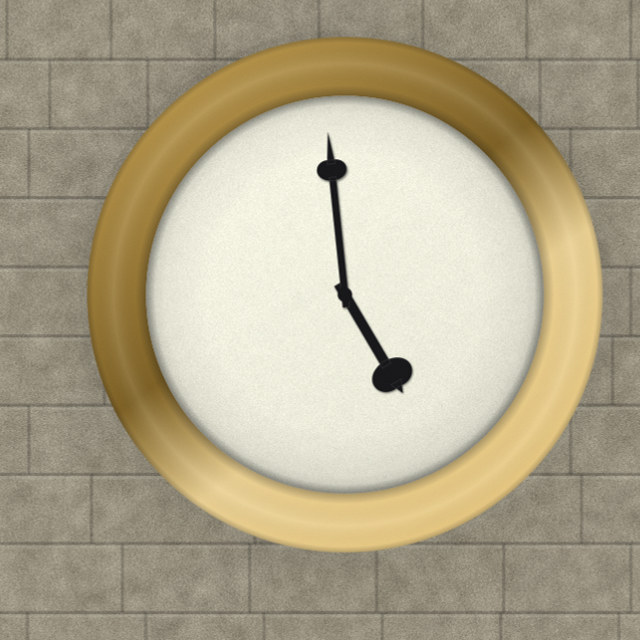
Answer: 4,59
